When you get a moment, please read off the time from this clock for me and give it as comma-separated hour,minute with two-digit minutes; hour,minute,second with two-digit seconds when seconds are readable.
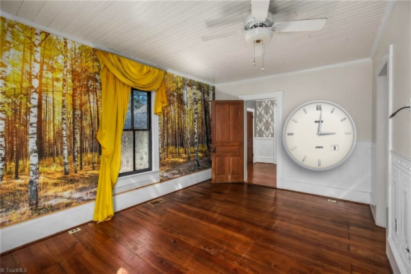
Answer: 3,01
